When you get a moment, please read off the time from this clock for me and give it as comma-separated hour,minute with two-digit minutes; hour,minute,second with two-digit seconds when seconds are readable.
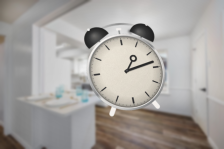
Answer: 1,13
